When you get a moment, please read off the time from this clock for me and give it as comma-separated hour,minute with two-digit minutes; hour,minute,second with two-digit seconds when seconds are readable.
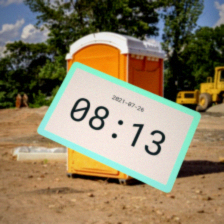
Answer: 8,13
